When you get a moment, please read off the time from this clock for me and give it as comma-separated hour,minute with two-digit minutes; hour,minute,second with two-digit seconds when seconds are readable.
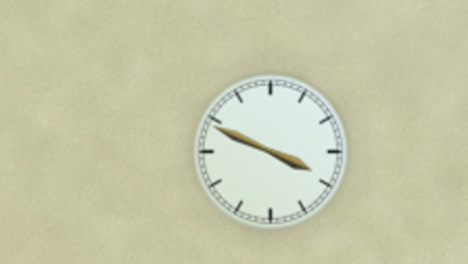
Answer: 3,49
